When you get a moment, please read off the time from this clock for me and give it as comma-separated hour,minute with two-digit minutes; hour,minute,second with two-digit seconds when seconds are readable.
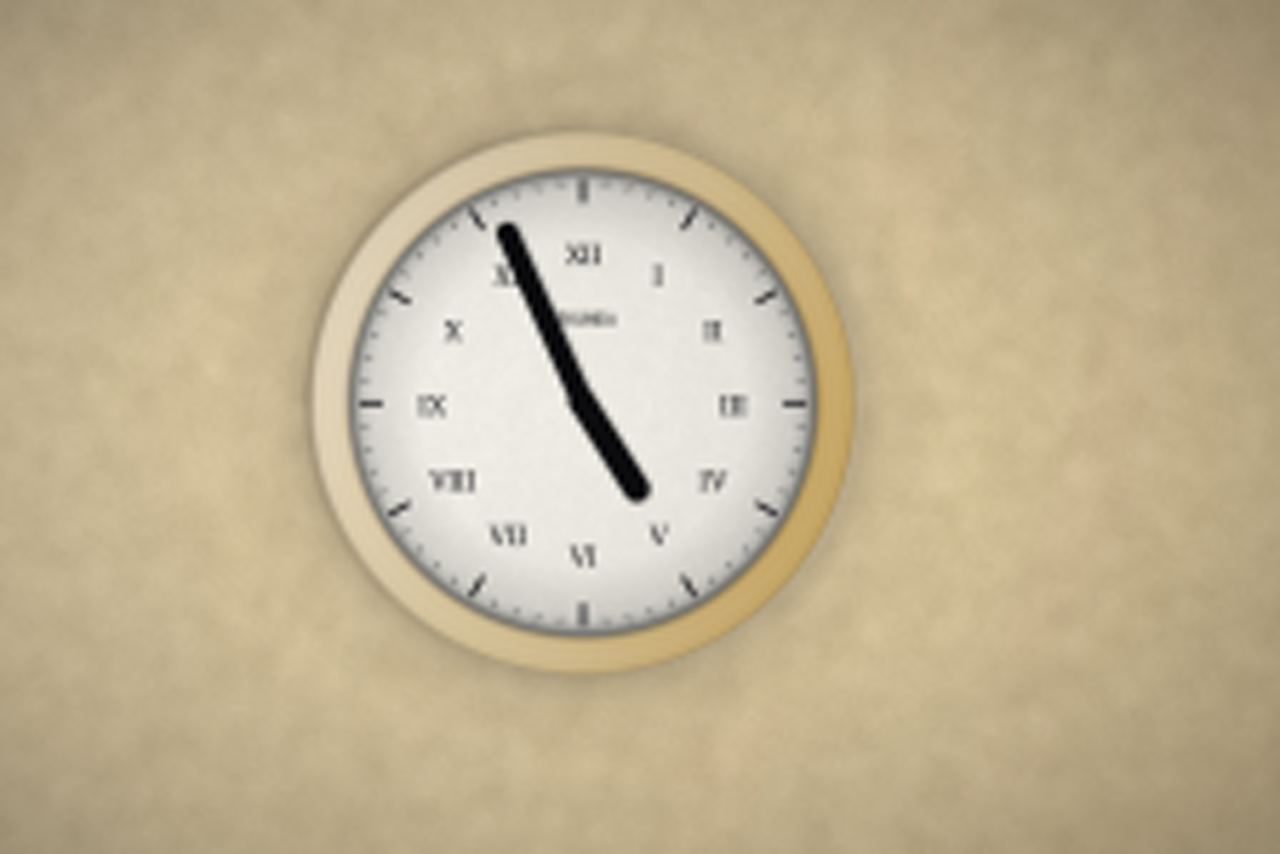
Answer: 4,56
